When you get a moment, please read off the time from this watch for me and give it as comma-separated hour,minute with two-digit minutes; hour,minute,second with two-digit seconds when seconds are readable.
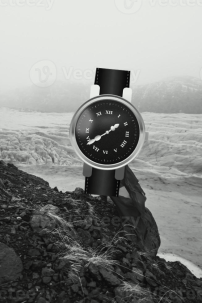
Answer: 1,39
